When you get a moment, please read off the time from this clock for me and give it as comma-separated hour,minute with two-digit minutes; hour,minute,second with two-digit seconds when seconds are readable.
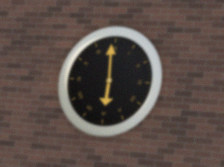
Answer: 5,59
